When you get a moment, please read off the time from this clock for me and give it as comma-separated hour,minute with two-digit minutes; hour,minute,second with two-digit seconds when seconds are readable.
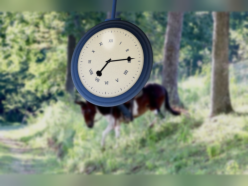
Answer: 7,14
